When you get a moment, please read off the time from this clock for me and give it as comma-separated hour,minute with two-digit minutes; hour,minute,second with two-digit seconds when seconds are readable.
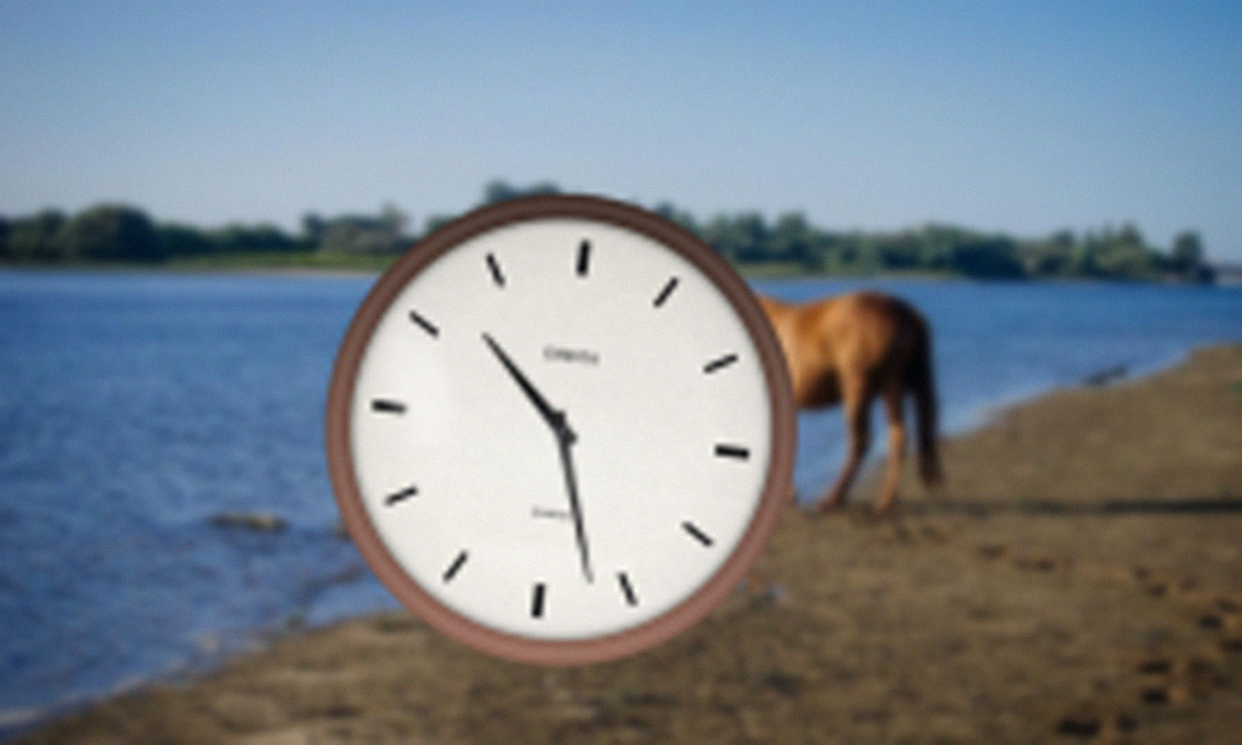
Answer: 10,27
